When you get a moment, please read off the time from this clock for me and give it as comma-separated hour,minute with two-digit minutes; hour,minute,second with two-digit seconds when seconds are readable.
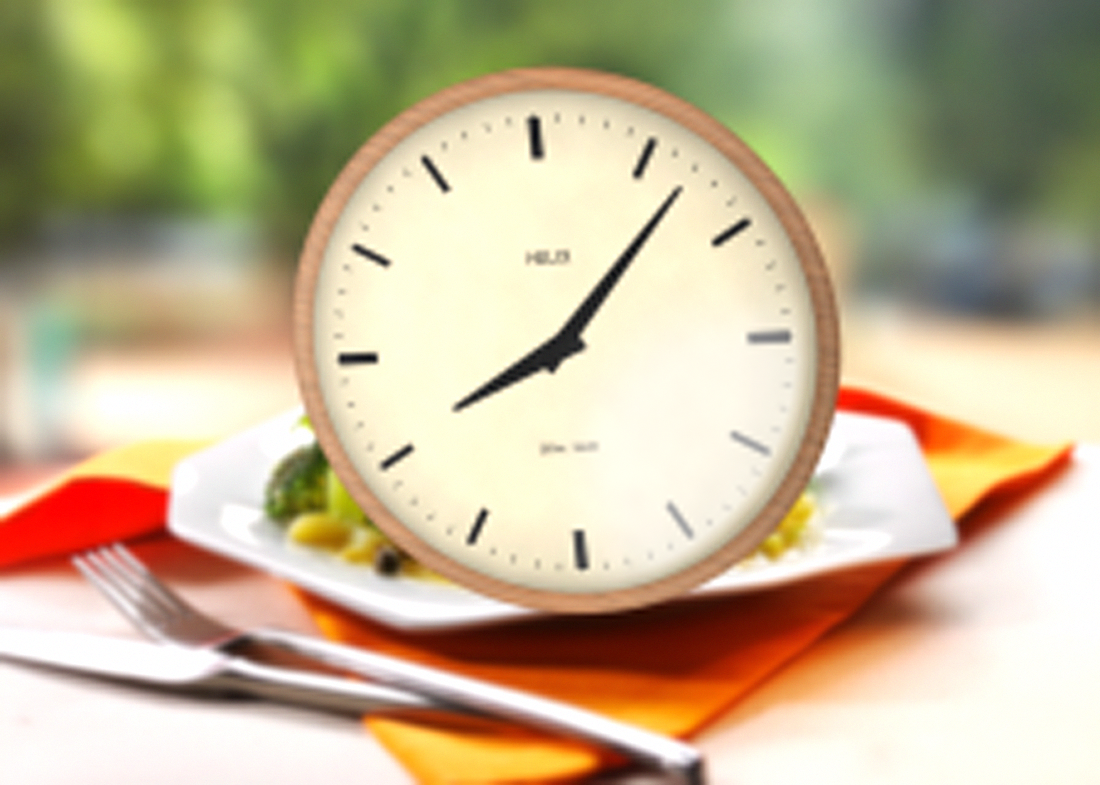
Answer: 8,07
